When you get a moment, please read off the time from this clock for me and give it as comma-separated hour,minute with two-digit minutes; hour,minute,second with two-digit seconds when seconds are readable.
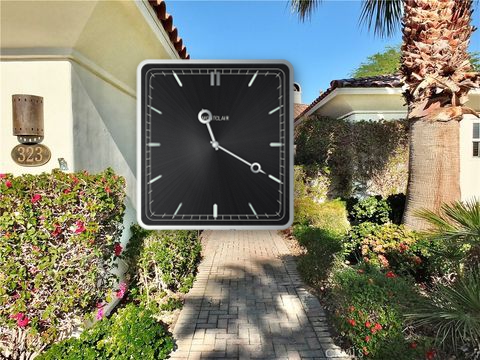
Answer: 11,20
